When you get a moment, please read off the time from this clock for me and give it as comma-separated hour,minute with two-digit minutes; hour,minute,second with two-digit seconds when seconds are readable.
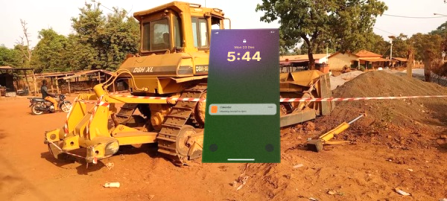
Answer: 5,44
